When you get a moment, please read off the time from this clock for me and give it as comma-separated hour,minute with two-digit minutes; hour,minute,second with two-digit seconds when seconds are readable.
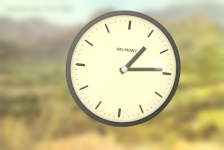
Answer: 1,14
